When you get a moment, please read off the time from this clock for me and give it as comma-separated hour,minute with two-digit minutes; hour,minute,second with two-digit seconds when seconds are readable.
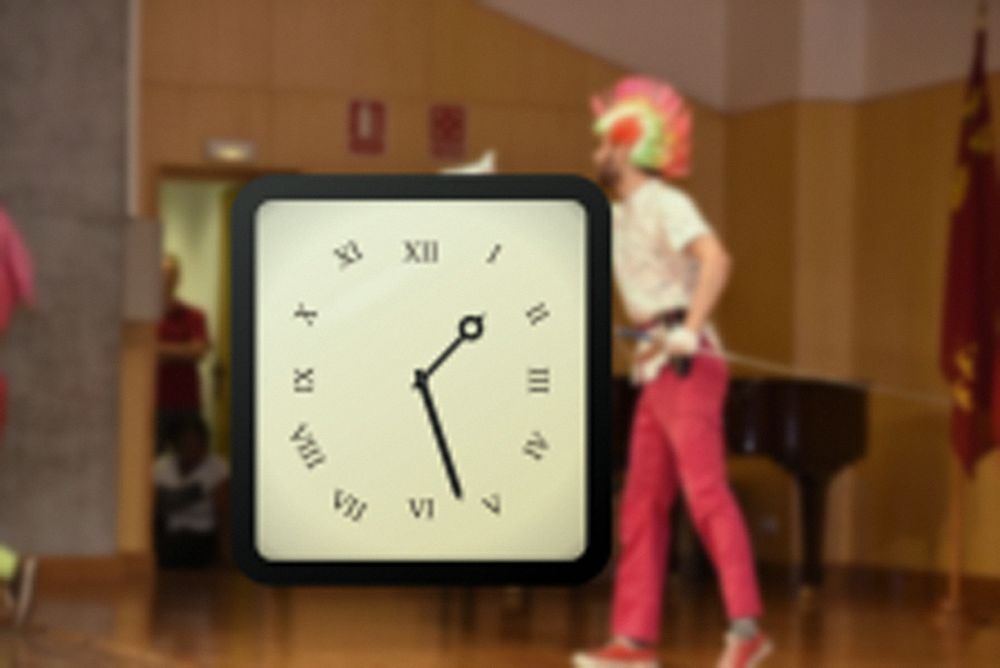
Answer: 1,27
